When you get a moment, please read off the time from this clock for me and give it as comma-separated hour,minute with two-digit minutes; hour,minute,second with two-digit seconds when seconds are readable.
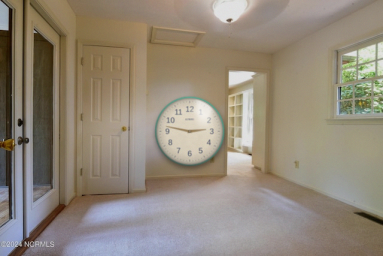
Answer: 2,47
